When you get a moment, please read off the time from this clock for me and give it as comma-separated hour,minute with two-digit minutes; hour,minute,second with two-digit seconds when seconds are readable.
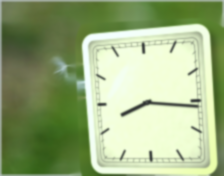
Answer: 8,16
